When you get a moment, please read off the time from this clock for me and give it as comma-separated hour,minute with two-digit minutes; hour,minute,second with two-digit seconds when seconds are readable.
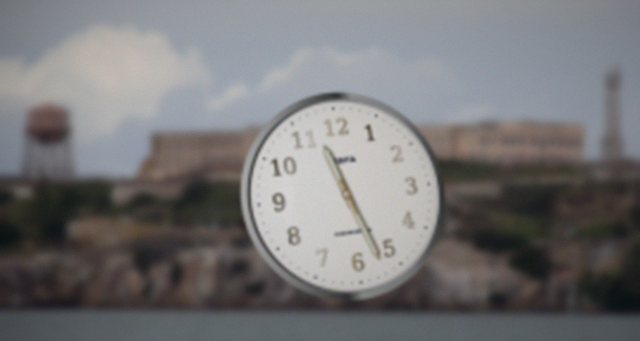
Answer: 11,27
